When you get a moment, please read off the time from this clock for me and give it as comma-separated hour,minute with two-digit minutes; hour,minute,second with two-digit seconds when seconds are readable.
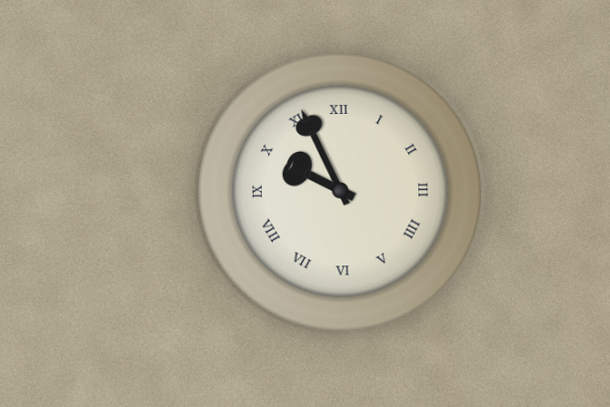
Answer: 9,56
